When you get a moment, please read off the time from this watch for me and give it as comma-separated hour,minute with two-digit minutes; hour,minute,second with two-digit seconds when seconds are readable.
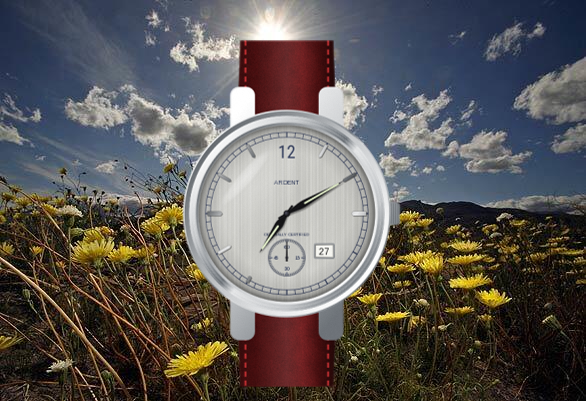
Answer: 7,10
